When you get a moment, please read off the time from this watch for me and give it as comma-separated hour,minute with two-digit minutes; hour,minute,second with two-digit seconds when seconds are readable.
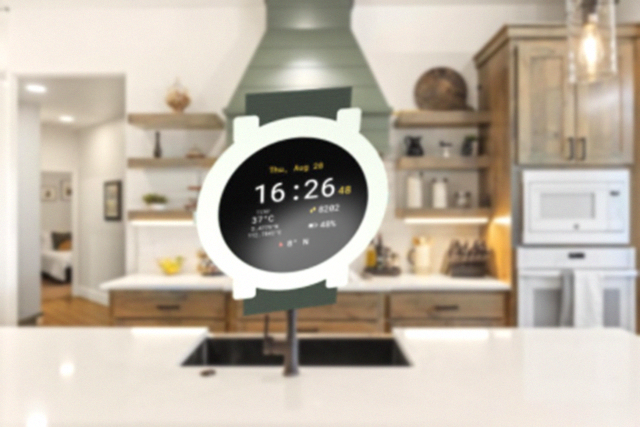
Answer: 16,26
